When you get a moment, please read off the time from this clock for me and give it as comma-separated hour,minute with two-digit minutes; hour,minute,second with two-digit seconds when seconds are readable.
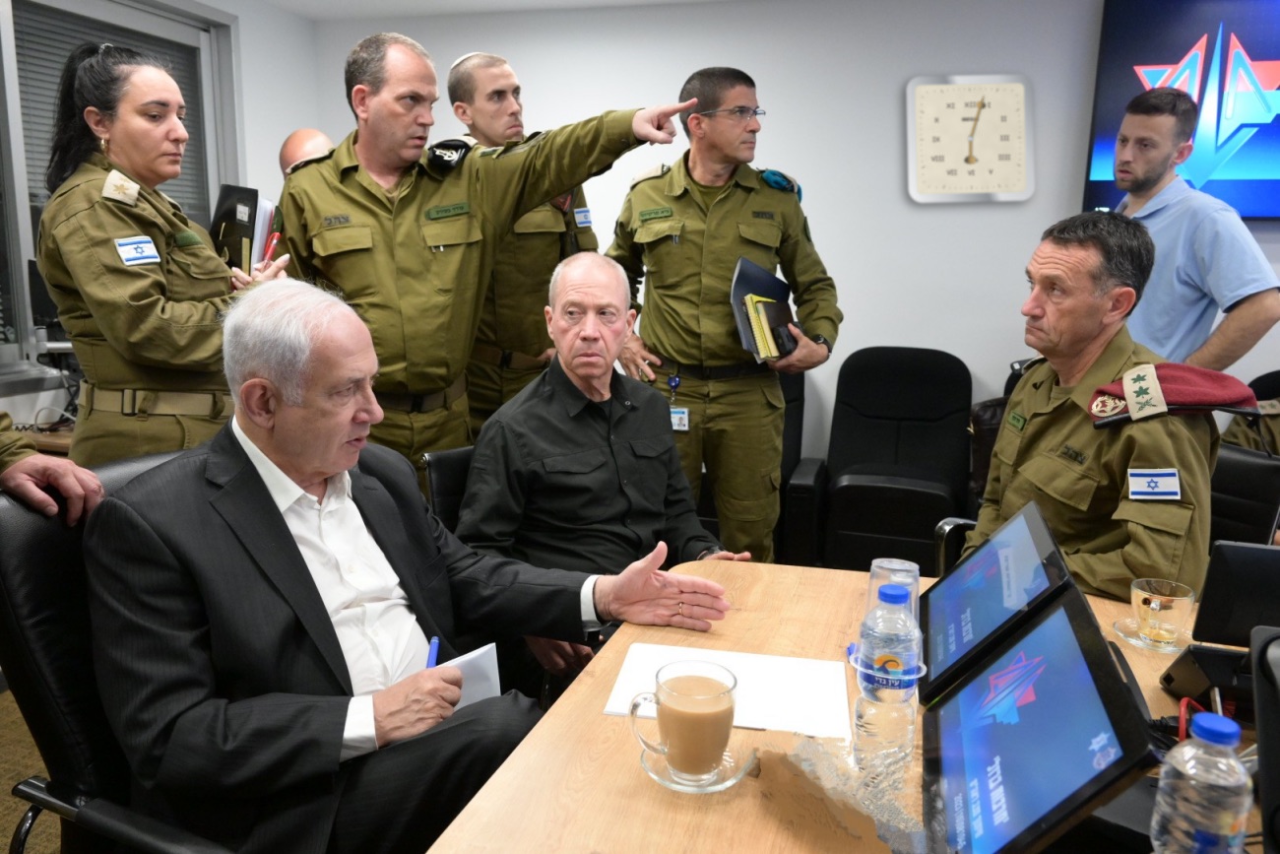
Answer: 6,03
